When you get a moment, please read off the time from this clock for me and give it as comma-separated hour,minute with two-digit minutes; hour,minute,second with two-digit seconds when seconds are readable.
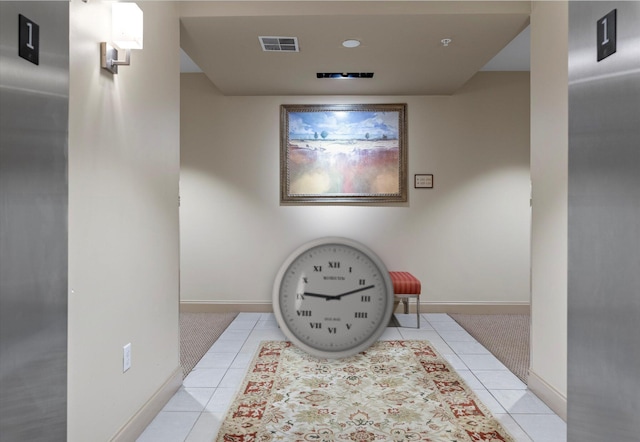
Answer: 9,12
